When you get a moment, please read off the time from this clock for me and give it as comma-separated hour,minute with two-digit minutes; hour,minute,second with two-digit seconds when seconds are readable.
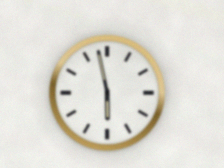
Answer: 5,58
